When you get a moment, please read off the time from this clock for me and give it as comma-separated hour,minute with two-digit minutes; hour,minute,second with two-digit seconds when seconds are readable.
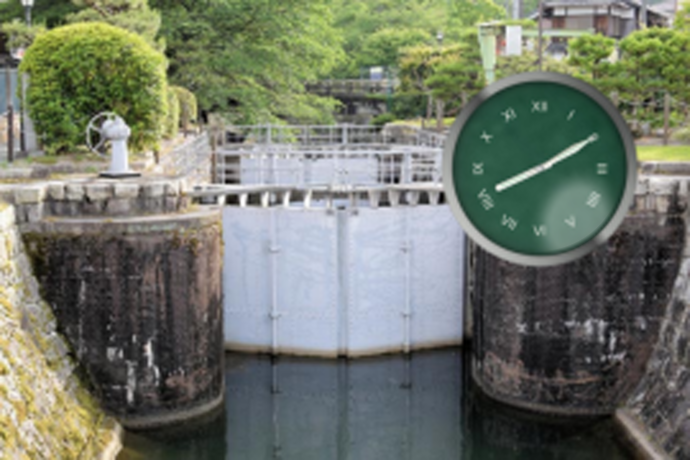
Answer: 8,10
